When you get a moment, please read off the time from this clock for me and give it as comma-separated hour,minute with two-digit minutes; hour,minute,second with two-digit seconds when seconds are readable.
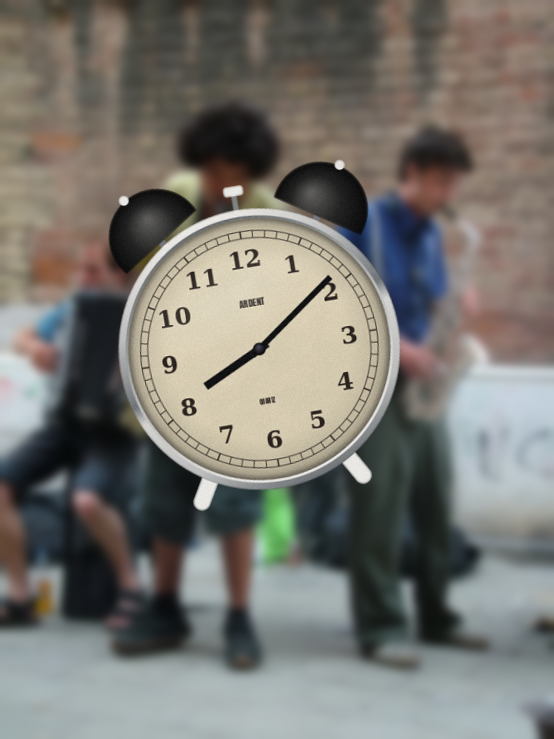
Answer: 8,09
